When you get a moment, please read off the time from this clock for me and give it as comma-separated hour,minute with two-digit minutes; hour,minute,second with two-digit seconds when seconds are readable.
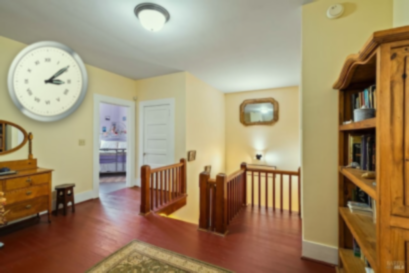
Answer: 3,09
